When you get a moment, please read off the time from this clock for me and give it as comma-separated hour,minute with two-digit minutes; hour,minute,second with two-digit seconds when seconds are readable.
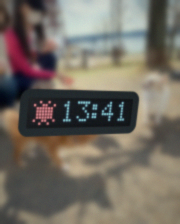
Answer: 13,41
